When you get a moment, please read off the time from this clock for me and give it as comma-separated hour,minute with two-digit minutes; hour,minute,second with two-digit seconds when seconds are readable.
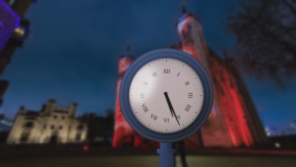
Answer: 5,26
